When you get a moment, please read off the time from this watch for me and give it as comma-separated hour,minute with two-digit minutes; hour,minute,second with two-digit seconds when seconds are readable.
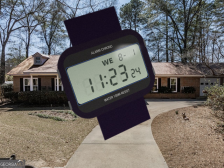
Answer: 11,23,24
